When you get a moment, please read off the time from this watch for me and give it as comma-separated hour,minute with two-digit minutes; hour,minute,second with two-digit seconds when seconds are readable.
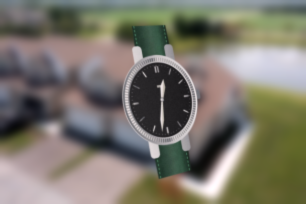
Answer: 12,32
